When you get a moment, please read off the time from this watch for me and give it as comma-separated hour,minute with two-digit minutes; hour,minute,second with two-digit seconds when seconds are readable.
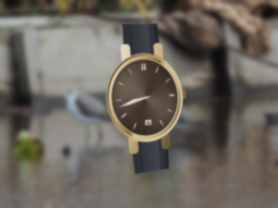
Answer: 8,43
